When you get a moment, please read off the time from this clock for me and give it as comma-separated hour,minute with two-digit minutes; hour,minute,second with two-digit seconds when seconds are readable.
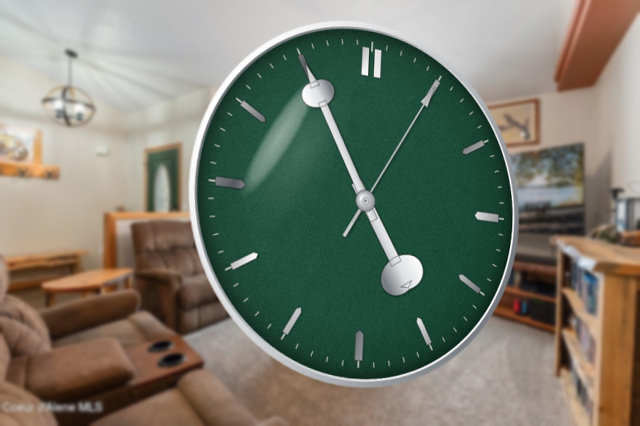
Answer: 4,55,05
